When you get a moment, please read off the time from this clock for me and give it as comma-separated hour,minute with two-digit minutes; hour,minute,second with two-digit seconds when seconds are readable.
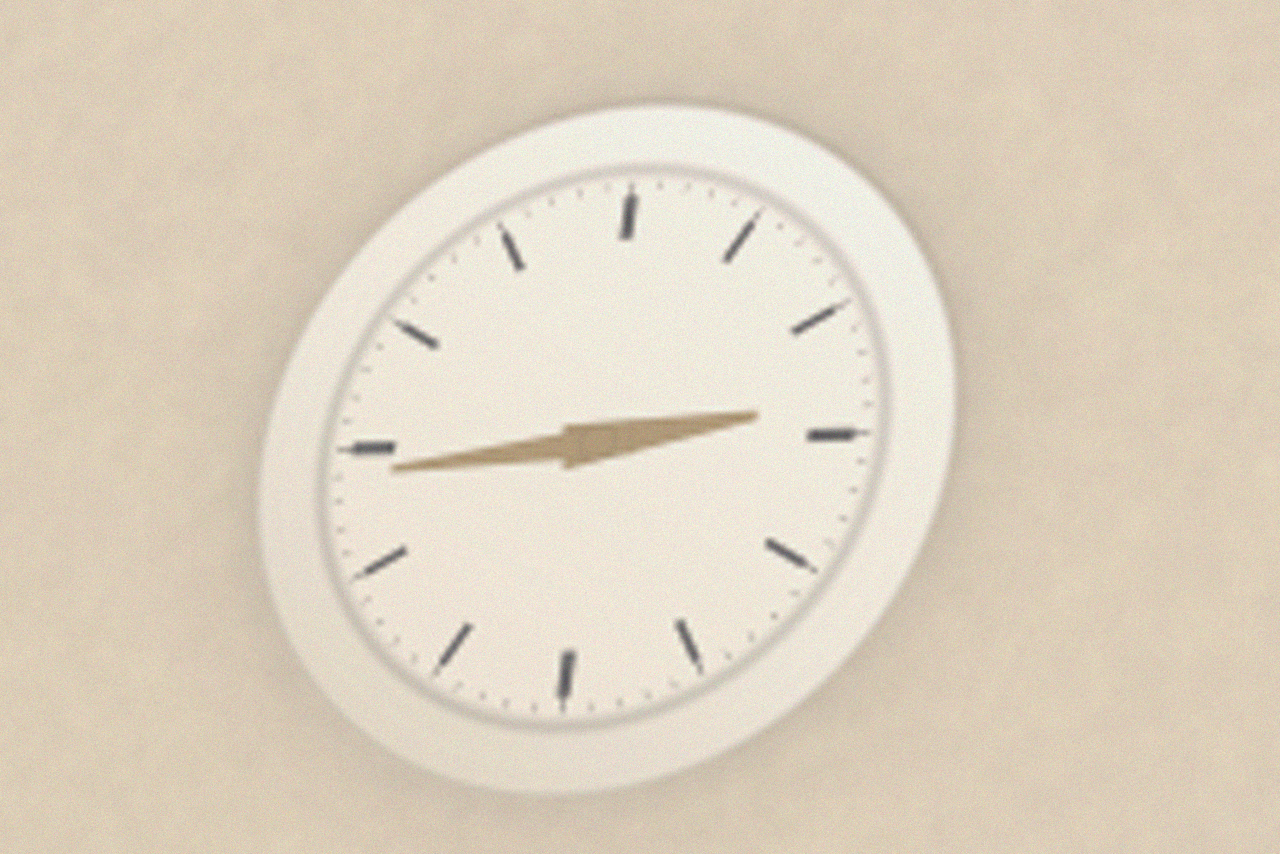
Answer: 2,44
